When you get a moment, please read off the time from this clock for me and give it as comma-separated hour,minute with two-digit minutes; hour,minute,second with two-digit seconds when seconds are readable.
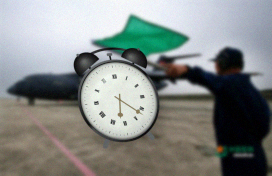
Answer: 6,22
